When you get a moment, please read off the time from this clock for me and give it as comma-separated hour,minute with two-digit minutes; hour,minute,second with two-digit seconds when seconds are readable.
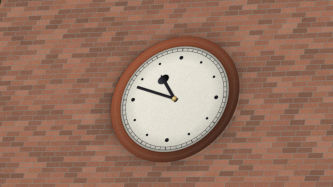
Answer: 10,48
